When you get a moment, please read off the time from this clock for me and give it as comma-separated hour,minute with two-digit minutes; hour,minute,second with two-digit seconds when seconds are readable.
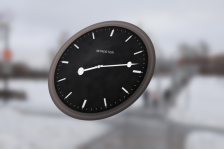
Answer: 8,13
